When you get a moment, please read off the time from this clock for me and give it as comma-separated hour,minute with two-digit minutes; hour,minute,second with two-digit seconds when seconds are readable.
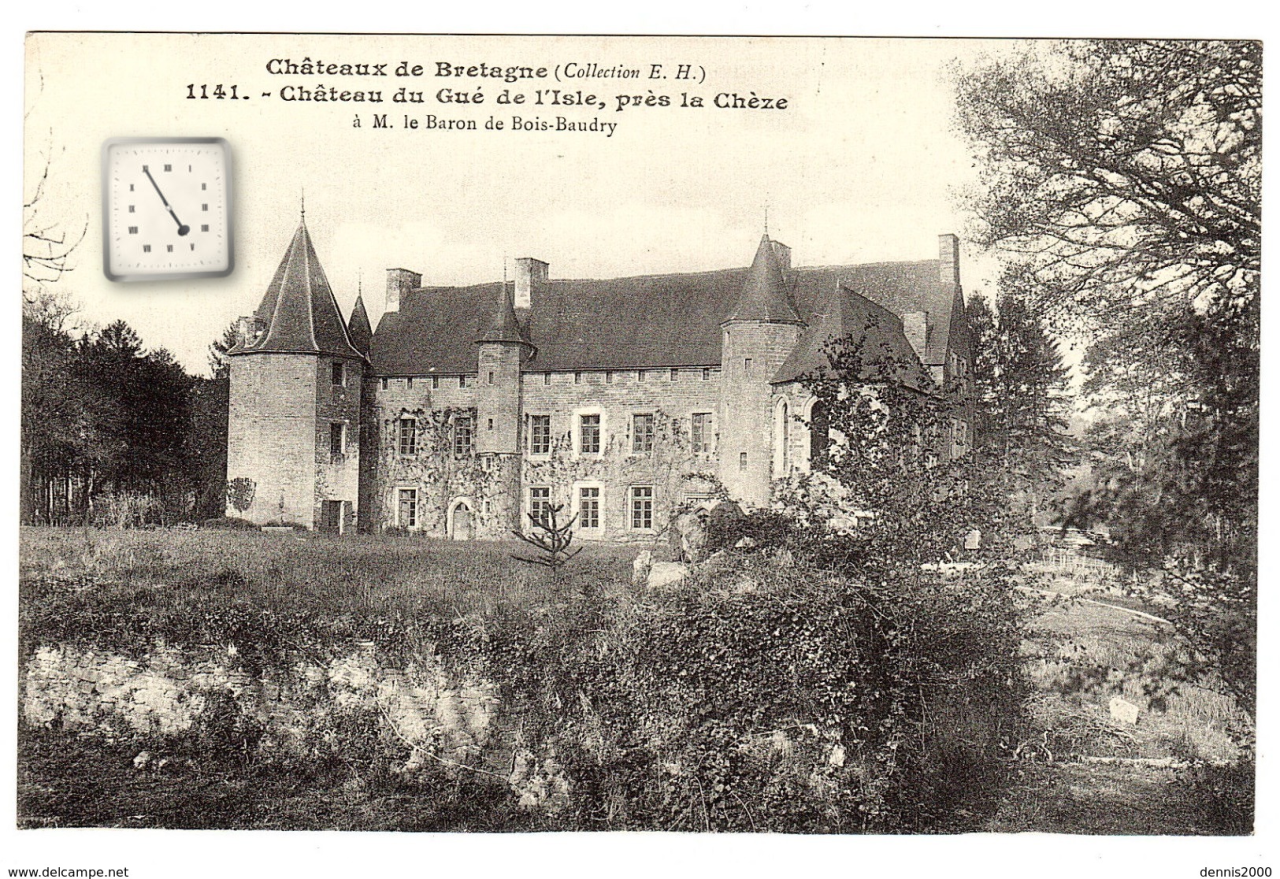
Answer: 4,55
